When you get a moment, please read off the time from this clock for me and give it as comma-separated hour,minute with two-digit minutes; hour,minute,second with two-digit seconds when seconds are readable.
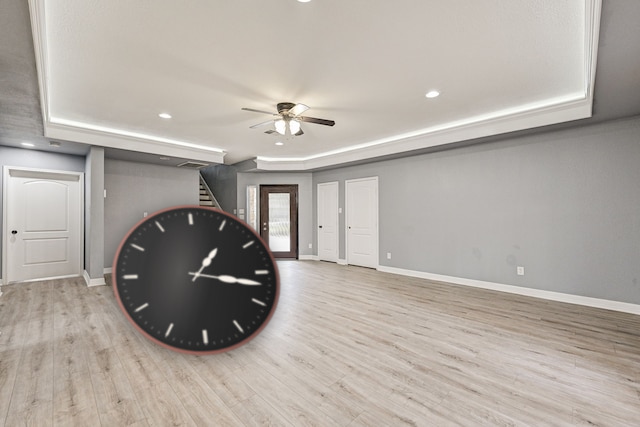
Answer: 1,17
